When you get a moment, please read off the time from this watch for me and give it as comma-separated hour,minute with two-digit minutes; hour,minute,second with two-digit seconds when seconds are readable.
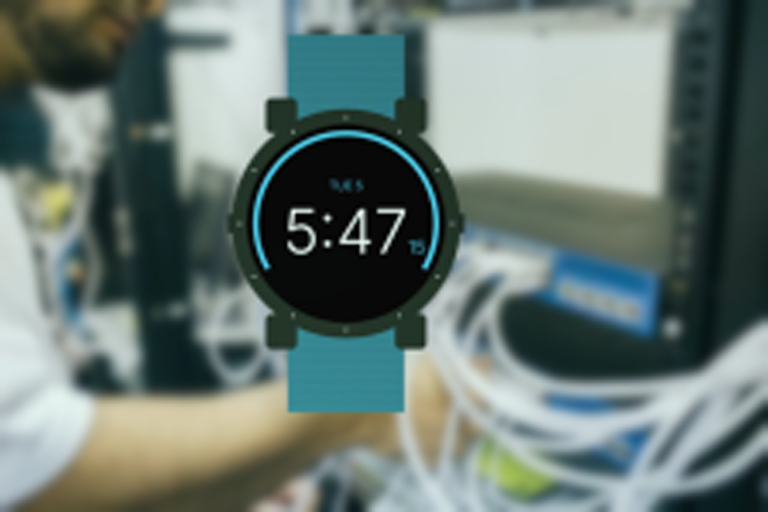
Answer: 5,47
